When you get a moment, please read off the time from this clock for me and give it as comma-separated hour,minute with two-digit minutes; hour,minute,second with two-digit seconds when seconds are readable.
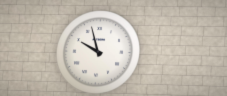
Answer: 9,57
